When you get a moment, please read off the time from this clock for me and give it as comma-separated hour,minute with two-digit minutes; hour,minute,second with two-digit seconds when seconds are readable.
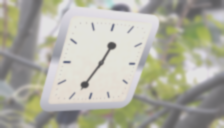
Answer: 12,34
